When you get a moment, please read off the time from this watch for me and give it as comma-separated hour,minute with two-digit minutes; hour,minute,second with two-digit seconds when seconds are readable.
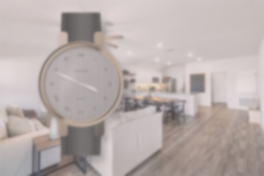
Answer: 3,49
